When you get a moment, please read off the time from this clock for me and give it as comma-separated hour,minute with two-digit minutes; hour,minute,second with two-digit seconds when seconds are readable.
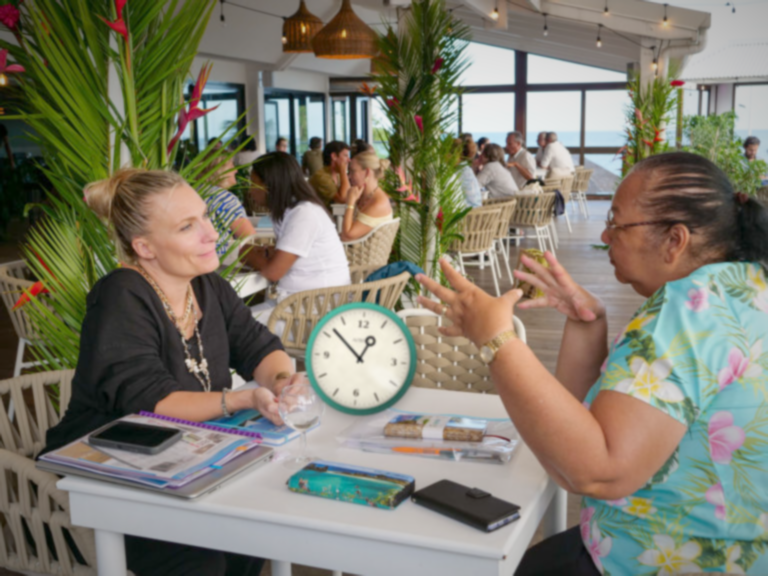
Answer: 12,52
